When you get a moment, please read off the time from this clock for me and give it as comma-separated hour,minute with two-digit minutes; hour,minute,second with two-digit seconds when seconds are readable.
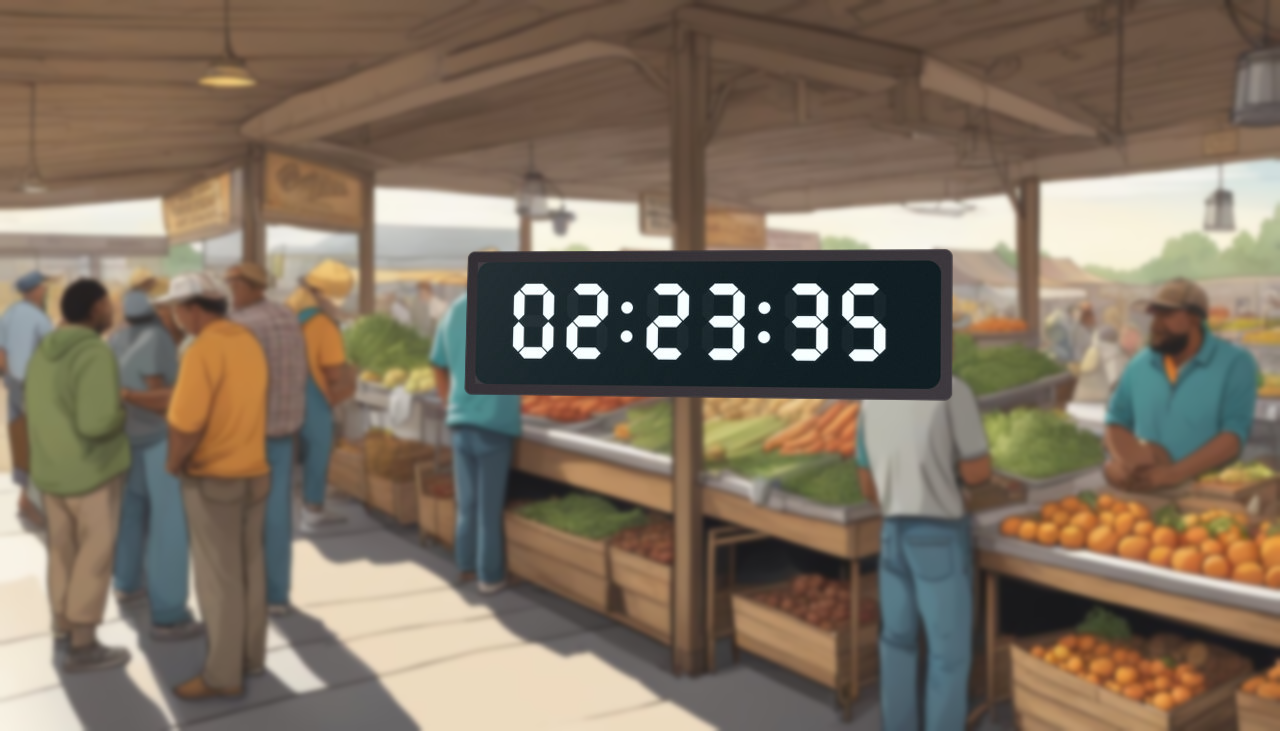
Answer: 2,23,35
